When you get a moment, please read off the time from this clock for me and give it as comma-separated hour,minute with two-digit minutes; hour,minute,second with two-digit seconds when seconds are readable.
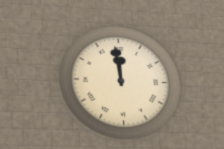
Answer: 11,59
